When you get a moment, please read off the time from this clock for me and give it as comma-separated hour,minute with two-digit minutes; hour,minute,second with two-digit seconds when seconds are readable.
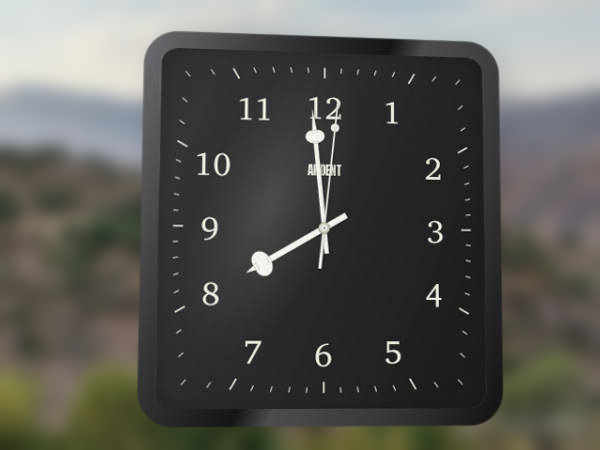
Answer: 7,59,01
